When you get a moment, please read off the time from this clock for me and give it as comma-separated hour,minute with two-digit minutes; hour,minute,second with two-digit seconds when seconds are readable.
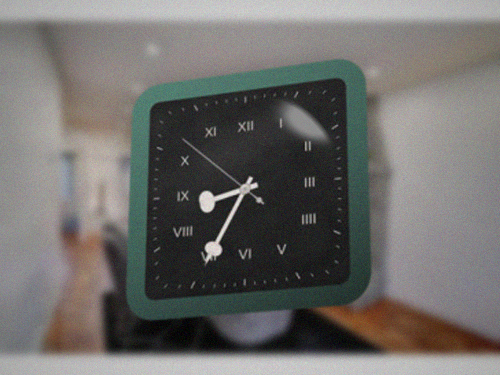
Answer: 8,34,52
